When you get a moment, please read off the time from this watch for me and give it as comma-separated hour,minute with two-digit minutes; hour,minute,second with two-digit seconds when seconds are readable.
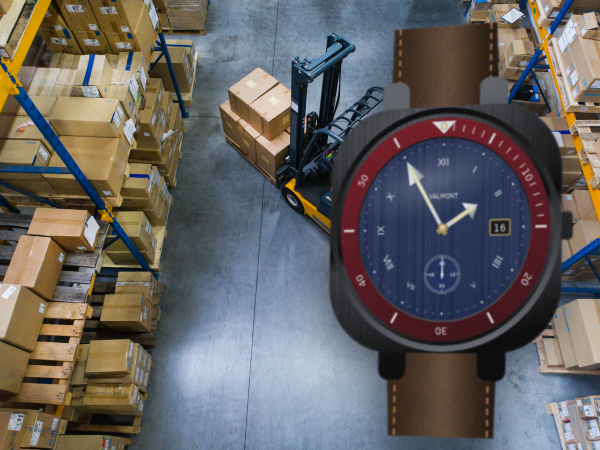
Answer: 1,55
